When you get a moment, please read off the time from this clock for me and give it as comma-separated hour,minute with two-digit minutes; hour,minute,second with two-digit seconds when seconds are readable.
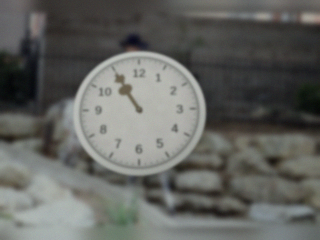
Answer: 10,55
